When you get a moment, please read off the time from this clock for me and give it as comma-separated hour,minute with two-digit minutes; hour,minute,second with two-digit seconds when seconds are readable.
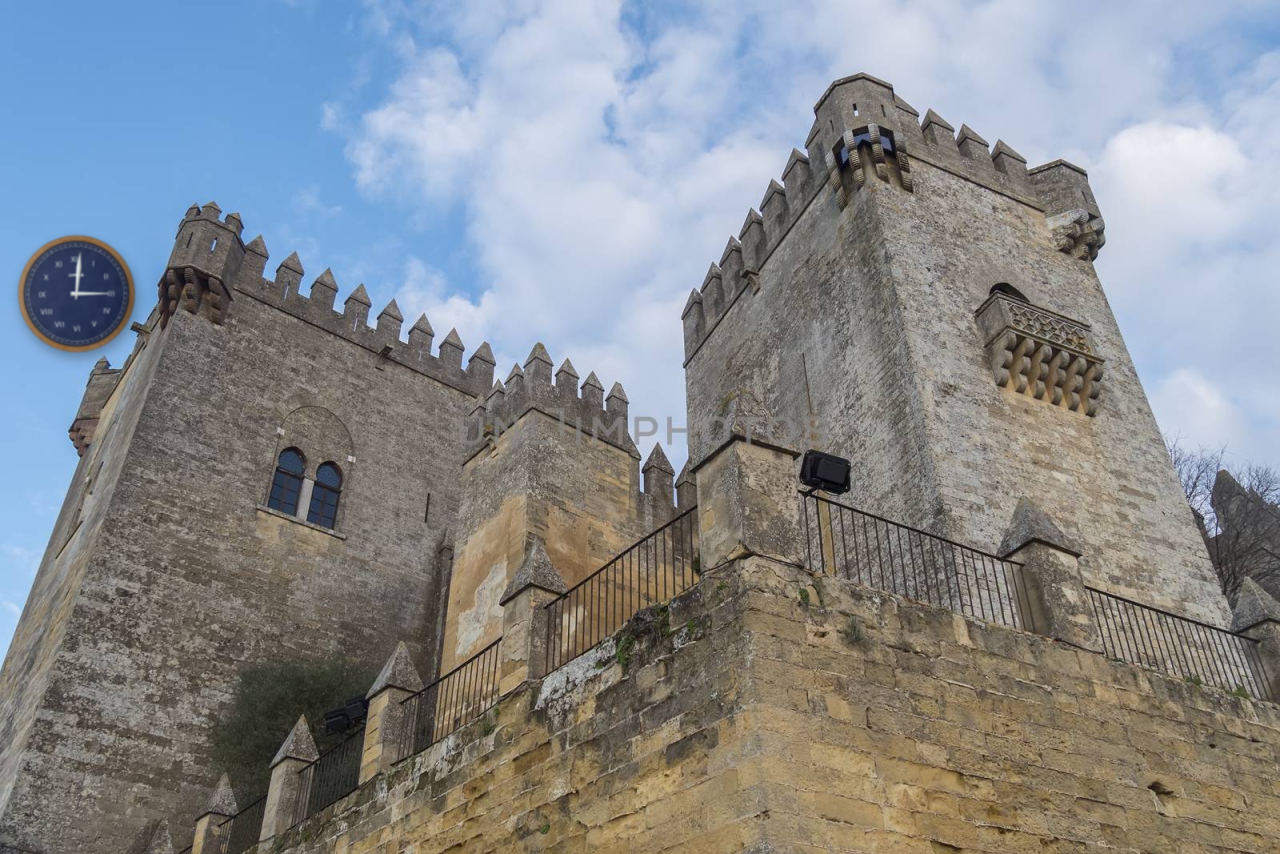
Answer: 3,01
